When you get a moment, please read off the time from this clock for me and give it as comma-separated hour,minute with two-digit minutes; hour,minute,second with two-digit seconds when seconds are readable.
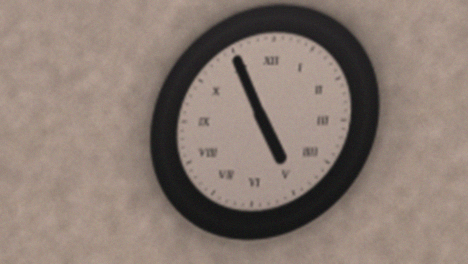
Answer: 4,55
